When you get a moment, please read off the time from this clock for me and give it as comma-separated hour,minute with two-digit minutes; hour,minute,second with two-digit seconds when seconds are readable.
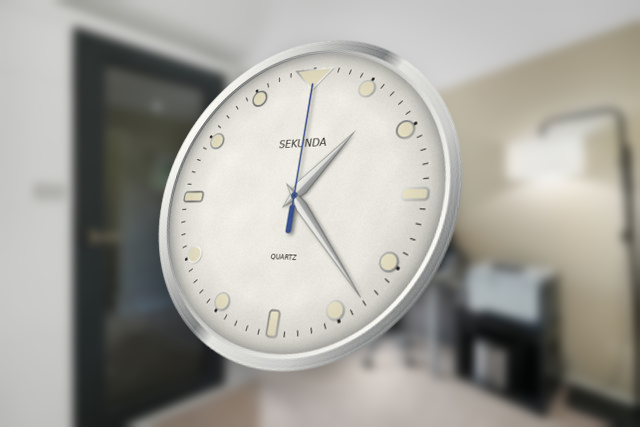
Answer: 1,23,00
